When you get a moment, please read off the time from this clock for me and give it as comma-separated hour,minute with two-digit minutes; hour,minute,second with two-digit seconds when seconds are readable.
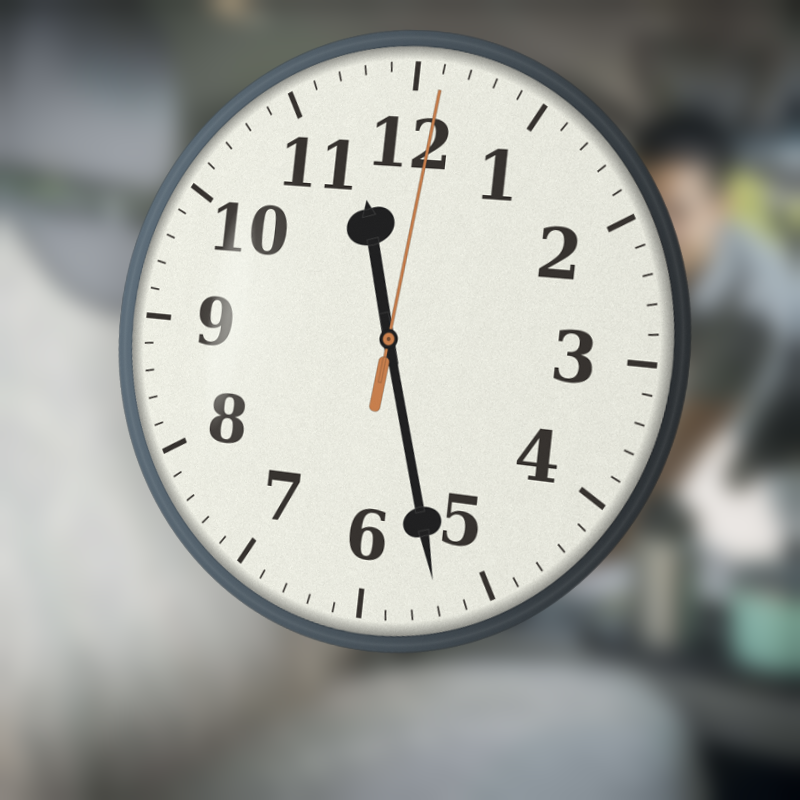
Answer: 11,27,01
